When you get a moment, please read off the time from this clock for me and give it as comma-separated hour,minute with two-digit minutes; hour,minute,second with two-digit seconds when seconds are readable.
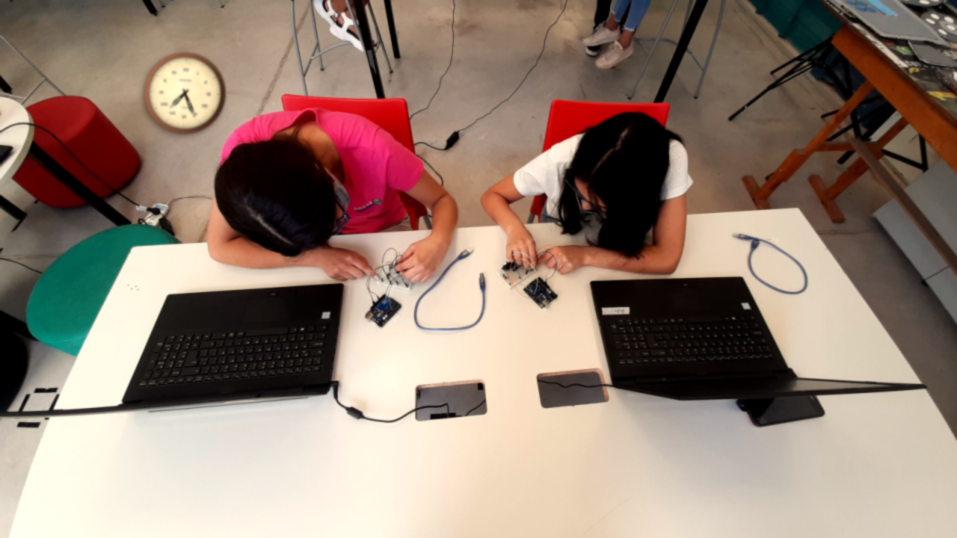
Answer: 7,26
